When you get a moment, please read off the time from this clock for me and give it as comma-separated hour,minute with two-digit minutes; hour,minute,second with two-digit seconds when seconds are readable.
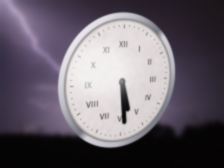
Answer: 5,29
